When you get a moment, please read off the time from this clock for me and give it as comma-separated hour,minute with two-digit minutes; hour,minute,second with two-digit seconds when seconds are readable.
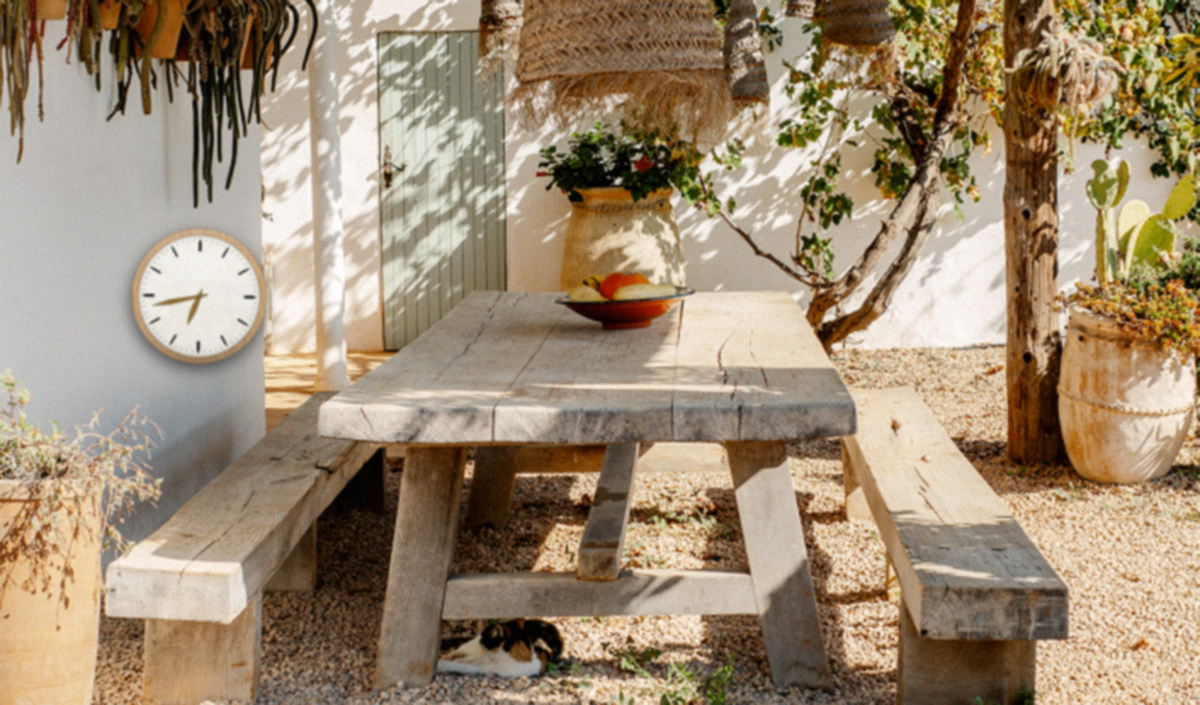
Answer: 6,43
